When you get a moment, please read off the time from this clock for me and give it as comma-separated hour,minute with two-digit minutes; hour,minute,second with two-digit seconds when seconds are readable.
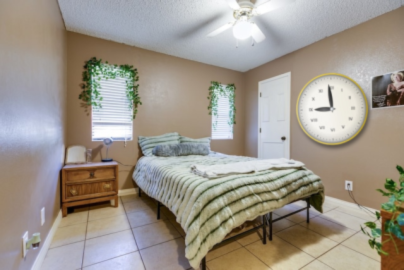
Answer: 8,59
